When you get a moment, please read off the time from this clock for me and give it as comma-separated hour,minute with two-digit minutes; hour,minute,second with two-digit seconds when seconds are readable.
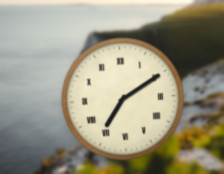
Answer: 7,10
